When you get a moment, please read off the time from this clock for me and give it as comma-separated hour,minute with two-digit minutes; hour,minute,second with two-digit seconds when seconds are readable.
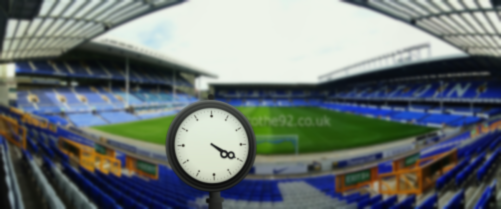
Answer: 4,20
